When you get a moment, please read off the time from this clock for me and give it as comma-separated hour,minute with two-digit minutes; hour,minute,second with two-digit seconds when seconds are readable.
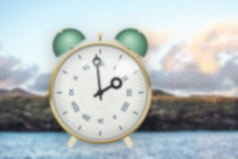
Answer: 1,59
